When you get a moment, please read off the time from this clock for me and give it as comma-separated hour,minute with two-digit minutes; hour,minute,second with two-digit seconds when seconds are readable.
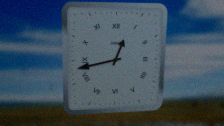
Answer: 12,43
